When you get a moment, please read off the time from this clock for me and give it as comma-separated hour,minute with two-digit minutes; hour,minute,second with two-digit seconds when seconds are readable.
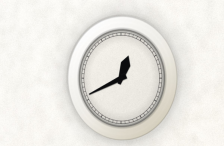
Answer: 12,41
